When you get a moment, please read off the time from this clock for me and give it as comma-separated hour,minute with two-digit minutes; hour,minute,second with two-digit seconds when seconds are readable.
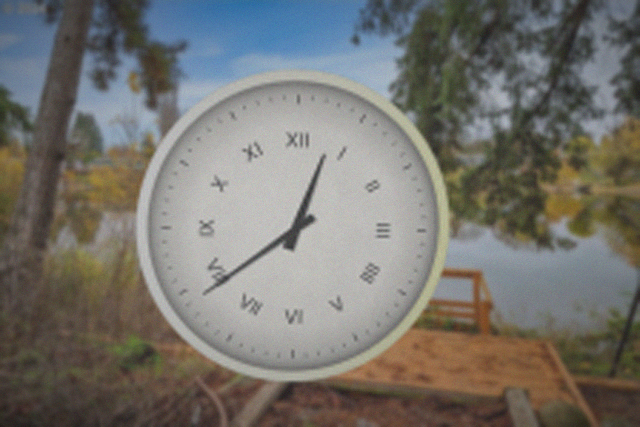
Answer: 12,39
